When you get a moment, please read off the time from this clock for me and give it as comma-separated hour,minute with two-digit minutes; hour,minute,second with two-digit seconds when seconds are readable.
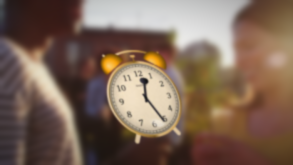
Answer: 12,26
